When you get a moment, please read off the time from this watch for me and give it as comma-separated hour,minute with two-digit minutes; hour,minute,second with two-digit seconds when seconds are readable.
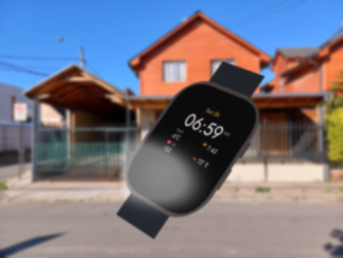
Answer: 6,59
